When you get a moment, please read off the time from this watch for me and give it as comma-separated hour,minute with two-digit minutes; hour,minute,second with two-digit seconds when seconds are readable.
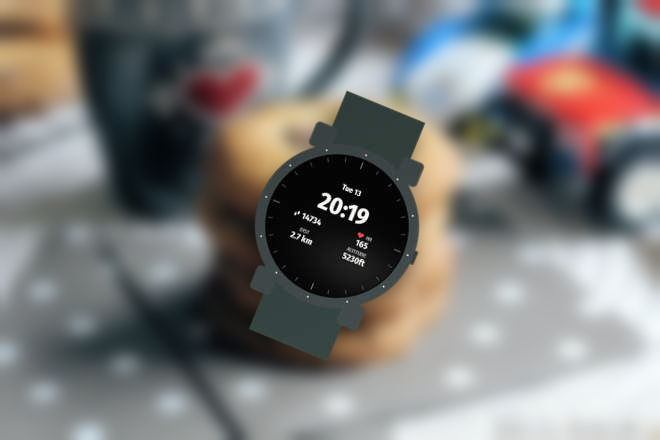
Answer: 20,19
